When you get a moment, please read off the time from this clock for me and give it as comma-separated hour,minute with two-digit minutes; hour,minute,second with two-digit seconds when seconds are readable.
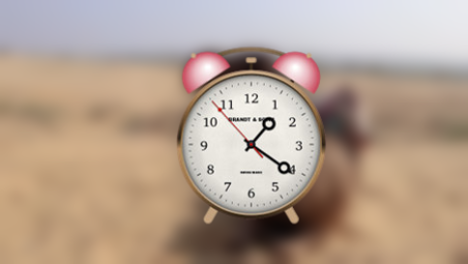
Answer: 1,20,53
